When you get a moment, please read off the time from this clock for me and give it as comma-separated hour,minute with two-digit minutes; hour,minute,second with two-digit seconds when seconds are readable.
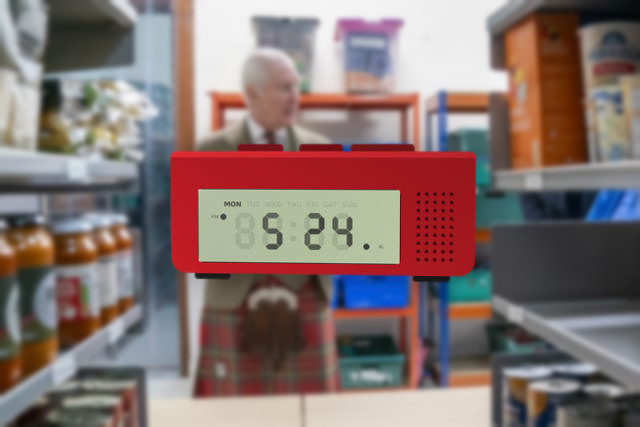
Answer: 5,24
